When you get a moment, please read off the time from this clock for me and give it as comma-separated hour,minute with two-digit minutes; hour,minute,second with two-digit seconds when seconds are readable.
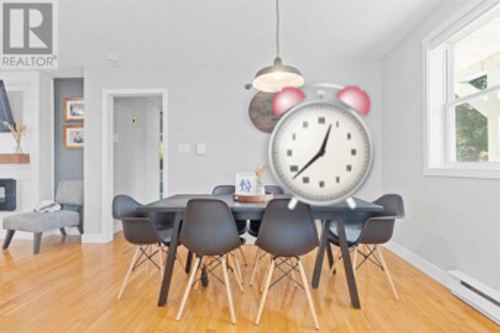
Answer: 12,38
